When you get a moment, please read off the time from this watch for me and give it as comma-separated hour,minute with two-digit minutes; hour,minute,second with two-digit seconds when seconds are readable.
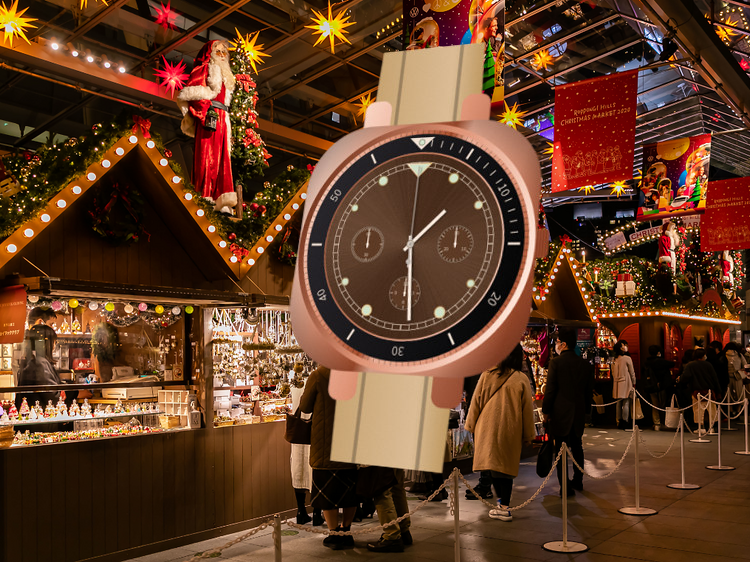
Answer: 1,29
